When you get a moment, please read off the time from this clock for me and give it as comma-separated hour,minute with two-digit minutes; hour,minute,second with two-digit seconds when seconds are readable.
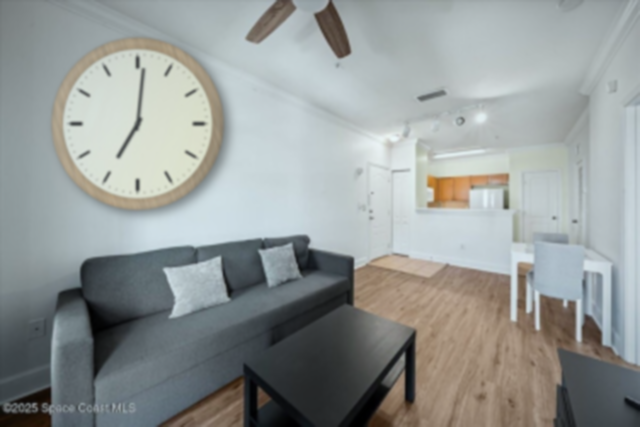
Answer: 7,01
